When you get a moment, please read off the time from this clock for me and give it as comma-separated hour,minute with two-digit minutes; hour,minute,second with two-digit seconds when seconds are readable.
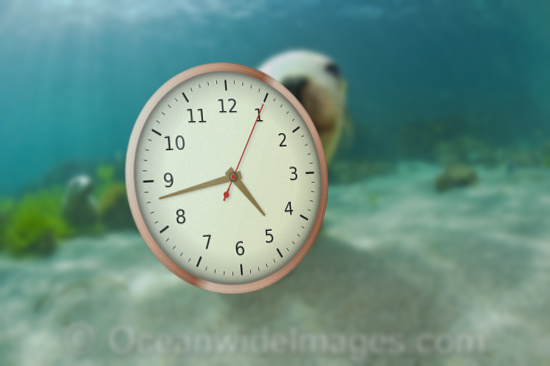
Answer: 4,43,05
